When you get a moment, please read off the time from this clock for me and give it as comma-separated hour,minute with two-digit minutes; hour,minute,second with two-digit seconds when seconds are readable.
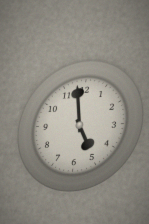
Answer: 4,58
